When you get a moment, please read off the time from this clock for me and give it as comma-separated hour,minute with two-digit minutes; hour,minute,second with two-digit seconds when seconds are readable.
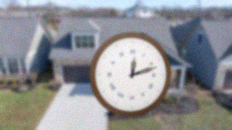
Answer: 12,12
